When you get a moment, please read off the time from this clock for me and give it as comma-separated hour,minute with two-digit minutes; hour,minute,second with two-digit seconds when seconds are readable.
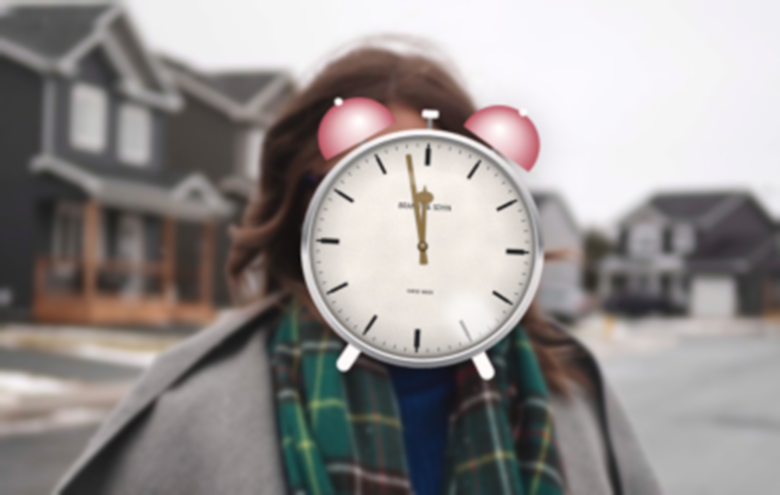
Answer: 11,58
